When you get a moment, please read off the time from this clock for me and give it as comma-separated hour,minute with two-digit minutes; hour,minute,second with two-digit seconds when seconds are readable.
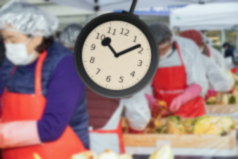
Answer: 10,08
